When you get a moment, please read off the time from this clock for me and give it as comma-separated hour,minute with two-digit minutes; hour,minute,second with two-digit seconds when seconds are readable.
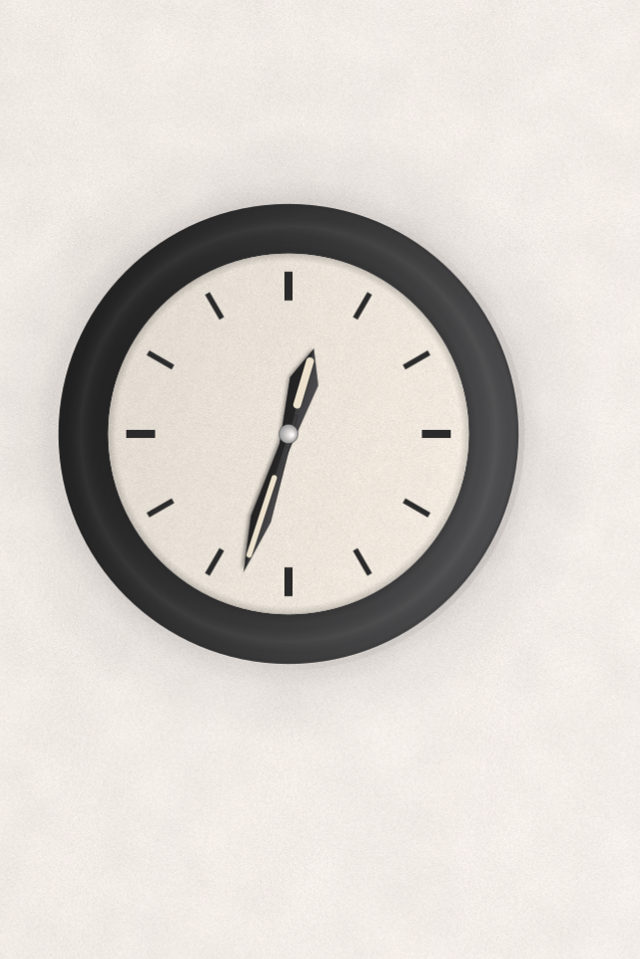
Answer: 12,33
